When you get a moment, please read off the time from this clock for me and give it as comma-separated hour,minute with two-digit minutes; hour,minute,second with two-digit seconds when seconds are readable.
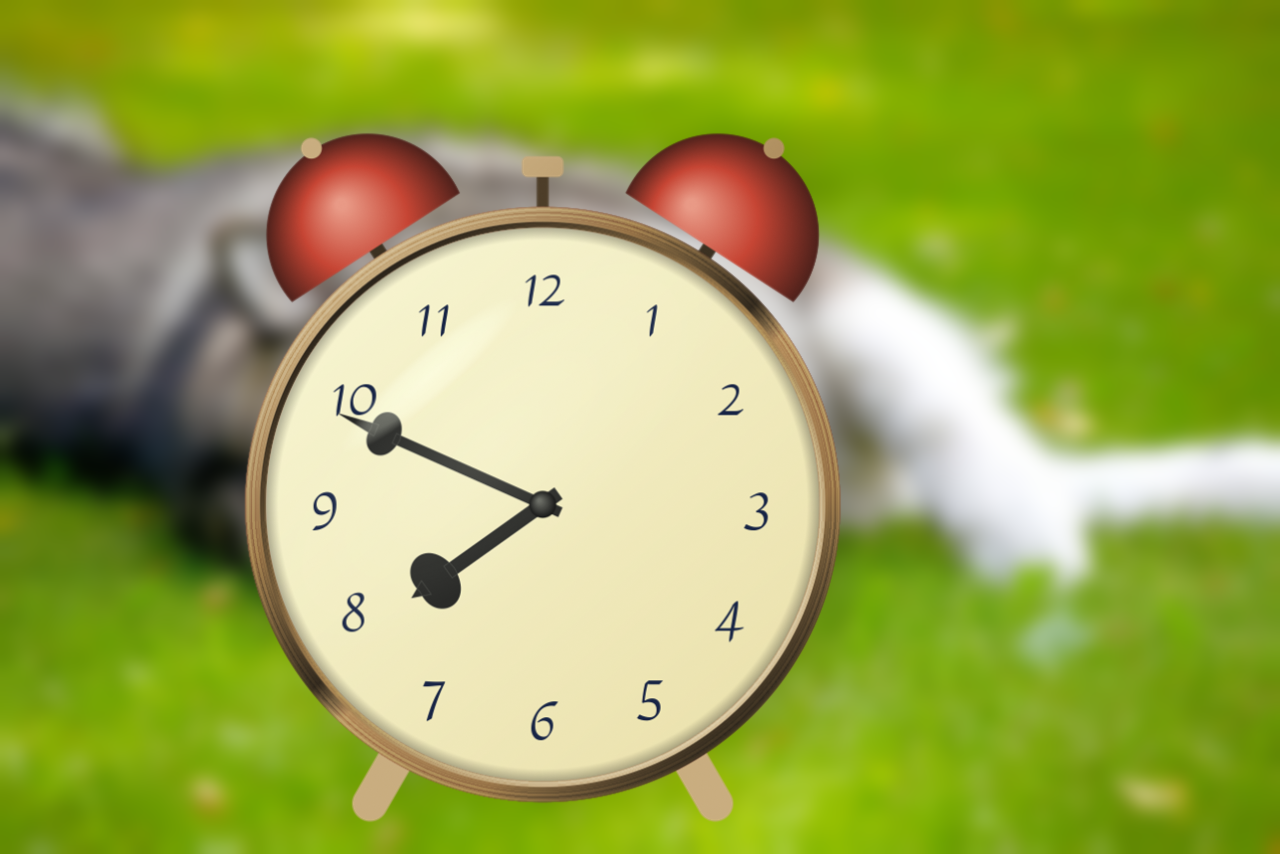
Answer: 7,49
